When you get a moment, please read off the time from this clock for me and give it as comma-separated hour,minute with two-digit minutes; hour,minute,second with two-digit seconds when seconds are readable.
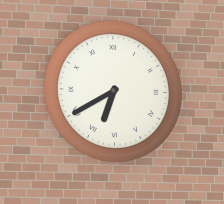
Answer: 6,40
